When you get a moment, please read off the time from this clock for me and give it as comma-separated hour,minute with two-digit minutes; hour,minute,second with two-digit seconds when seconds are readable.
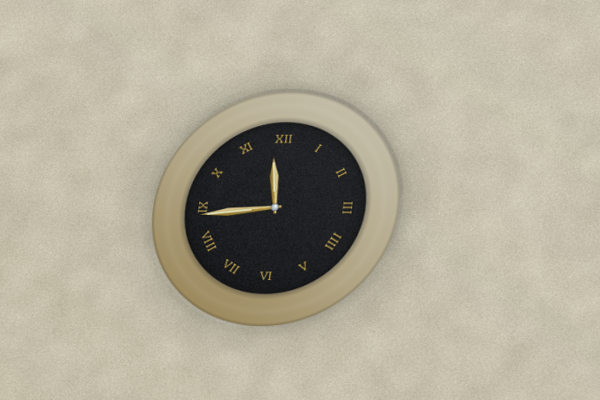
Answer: 11,44
